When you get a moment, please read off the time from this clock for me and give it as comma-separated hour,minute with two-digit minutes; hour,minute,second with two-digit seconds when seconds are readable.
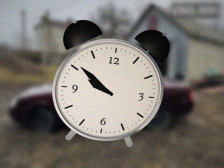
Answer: 9,51
